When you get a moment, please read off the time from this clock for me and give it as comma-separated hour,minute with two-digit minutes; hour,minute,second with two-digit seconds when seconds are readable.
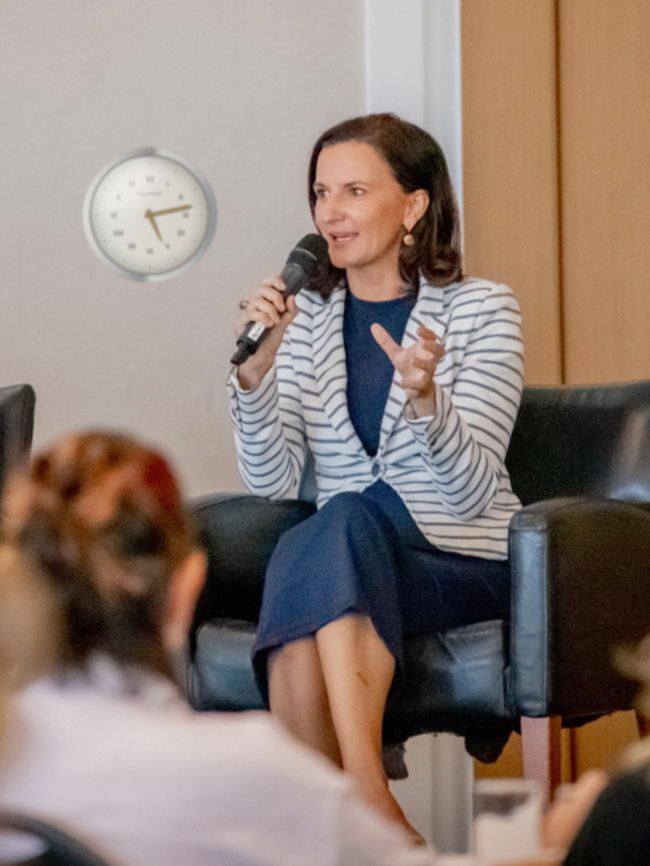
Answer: 5,13
